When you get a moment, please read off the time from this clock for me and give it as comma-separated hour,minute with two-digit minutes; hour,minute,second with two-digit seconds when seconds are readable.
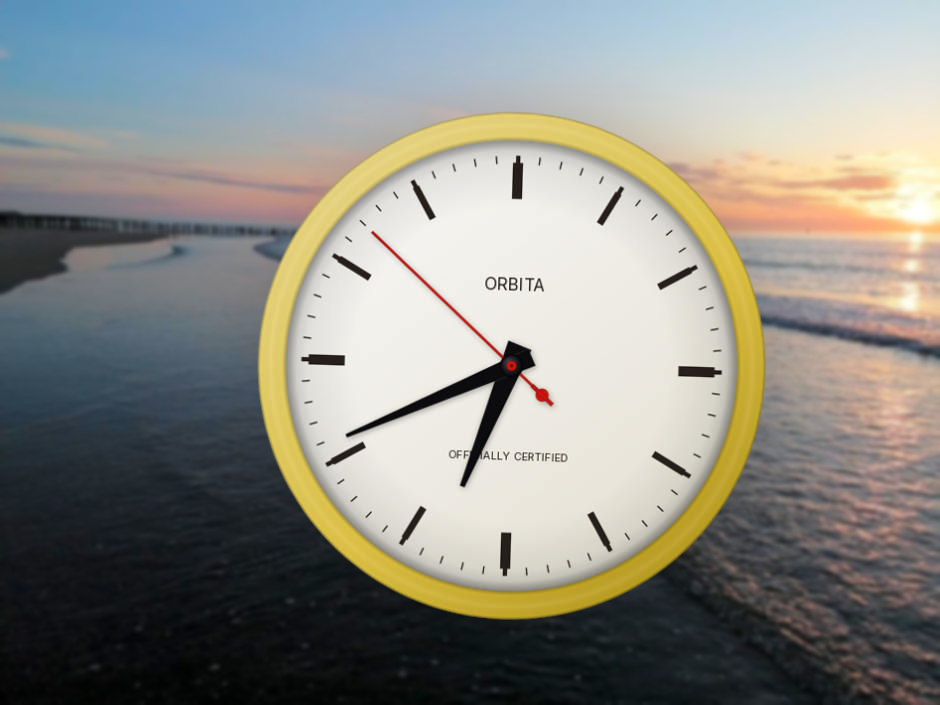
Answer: 6,40,52
